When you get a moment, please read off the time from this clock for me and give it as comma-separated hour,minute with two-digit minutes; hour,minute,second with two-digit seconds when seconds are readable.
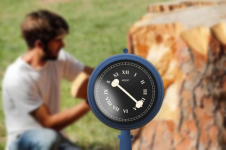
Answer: 10,22
